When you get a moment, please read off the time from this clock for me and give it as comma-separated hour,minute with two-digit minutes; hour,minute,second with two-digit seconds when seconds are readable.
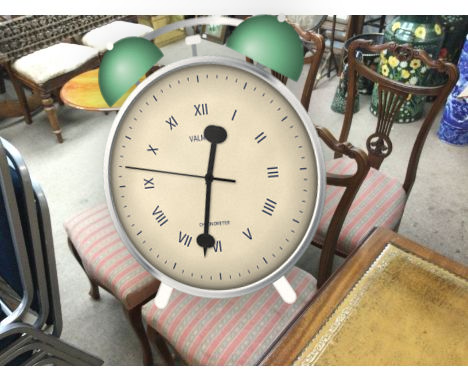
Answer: 12,31,47
